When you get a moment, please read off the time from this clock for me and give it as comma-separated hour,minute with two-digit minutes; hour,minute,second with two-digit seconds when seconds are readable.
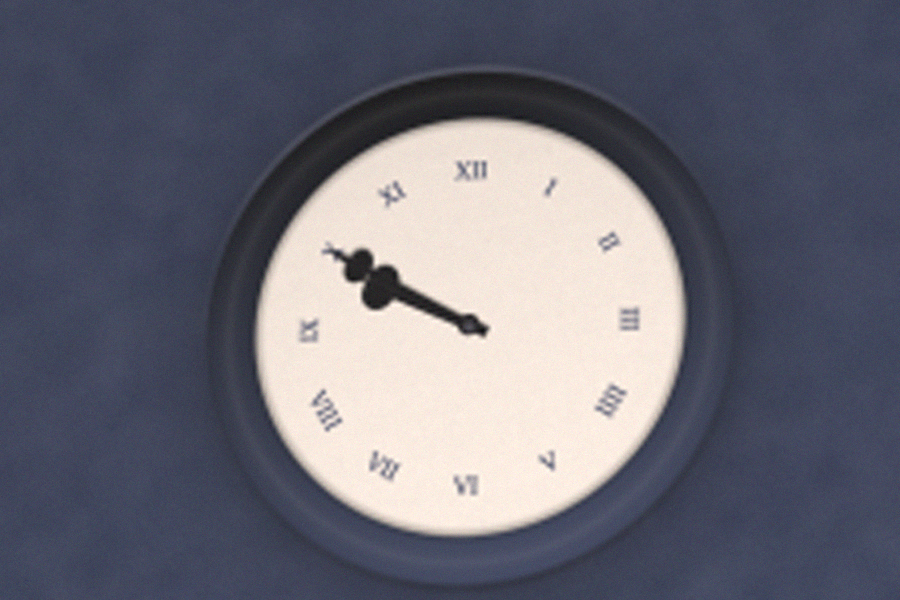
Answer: 9,50
